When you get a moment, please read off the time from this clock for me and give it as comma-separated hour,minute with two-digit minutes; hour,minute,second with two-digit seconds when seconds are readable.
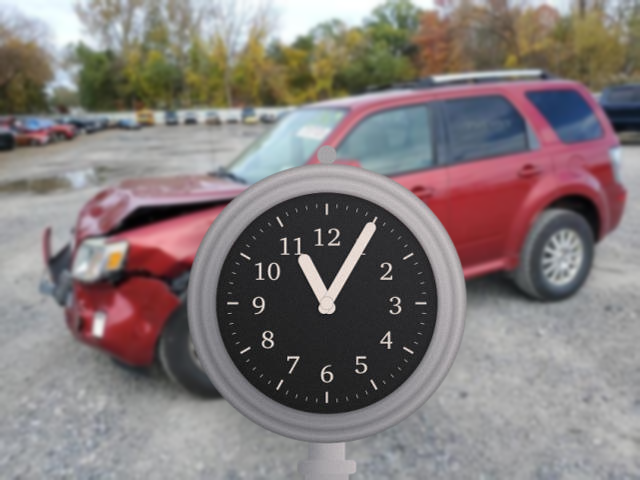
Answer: 11,05
